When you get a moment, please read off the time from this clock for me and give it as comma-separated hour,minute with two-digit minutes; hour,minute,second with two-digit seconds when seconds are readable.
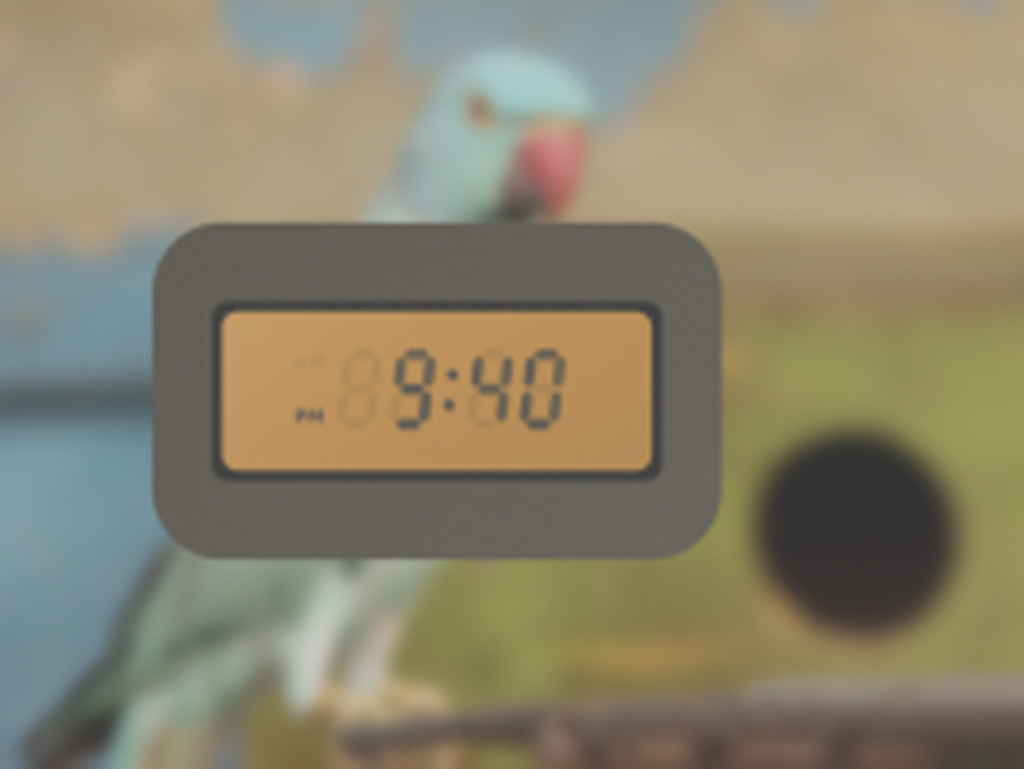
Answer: 9,40
